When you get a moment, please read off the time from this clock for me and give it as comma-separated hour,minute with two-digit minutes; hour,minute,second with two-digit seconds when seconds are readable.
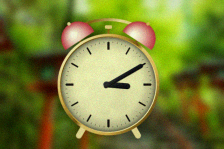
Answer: 3,10
